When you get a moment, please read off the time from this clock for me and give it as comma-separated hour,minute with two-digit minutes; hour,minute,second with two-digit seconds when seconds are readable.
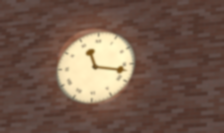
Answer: 11,17
